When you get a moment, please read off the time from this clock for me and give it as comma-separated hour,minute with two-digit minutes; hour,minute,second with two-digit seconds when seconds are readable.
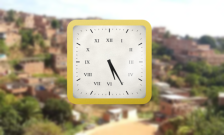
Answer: 5,25
